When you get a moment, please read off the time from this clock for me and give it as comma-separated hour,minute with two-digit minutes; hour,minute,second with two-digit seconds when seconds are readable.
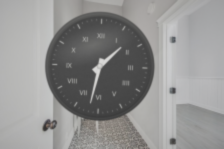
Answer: 1,32
